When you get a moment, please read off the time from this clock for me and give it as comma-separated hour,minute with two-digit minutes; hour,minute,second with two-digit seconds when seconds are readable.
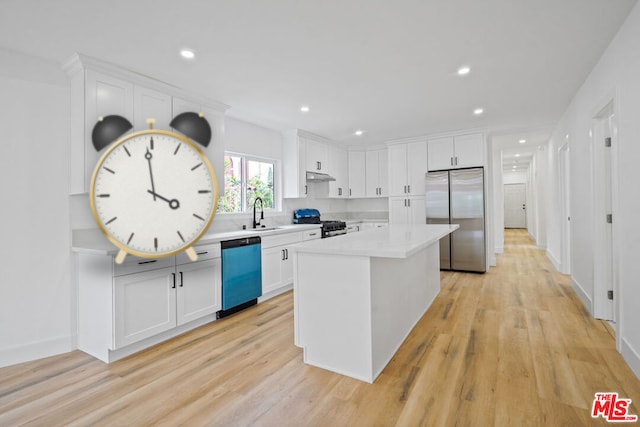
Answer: 3,59
